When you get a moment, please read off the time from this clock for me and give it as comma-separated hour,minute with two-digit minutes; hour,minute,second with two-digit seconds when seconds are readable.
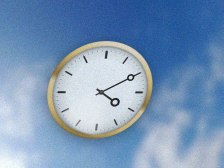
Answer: 4,10
